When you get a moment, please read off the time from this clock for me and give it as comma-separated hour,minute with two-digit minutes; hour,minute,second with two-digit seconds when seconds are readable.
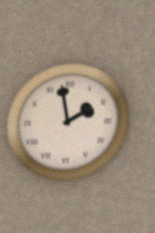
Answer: 1,58
